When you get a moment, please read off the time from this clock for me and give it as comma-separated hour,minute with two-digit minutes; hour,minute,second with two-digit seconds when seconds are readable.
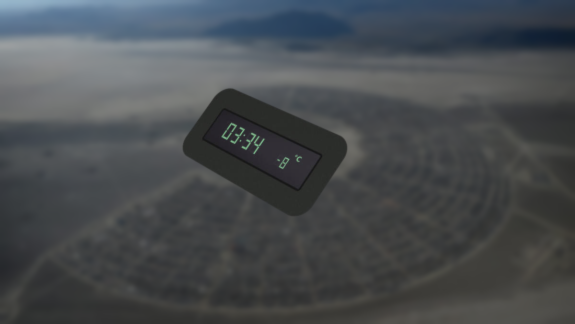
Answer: 3,34
